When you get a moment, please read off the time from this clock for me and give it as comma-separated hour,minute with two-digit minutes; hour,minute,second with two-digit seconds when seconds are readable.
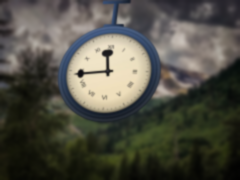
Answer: 11,44
